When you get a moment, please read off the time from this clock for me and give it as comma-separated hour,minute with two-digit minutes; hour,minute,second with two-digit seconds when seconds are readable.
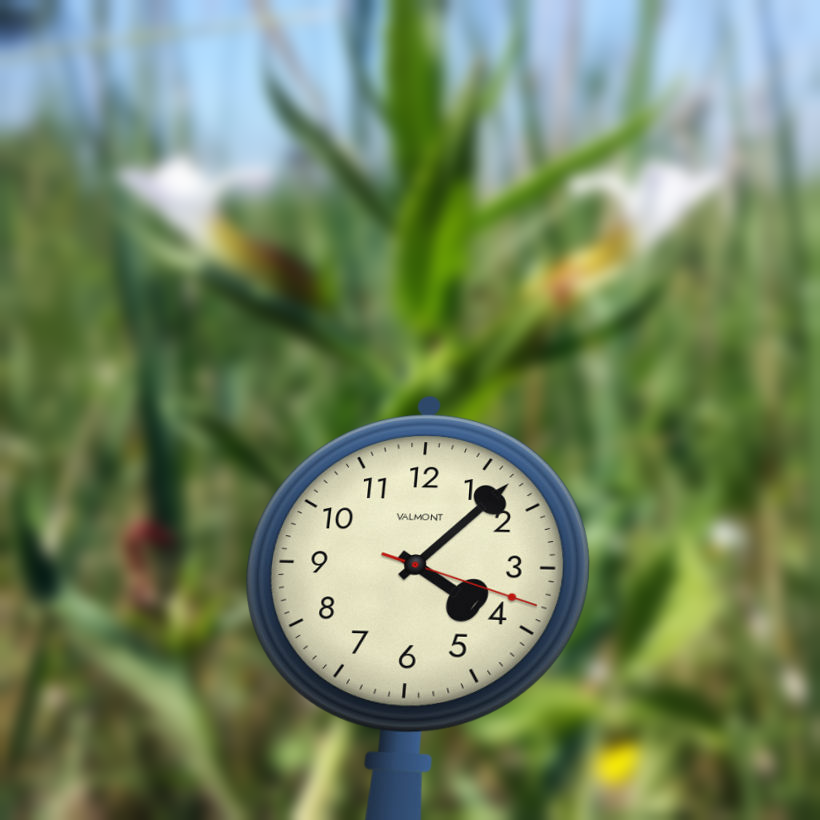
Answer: 4,07,18
